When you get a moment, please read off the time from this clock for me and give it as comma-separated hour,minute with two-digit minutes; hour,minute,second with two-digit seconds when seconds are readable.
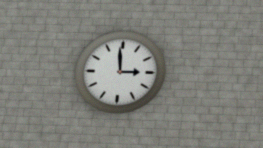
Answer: 2,59
